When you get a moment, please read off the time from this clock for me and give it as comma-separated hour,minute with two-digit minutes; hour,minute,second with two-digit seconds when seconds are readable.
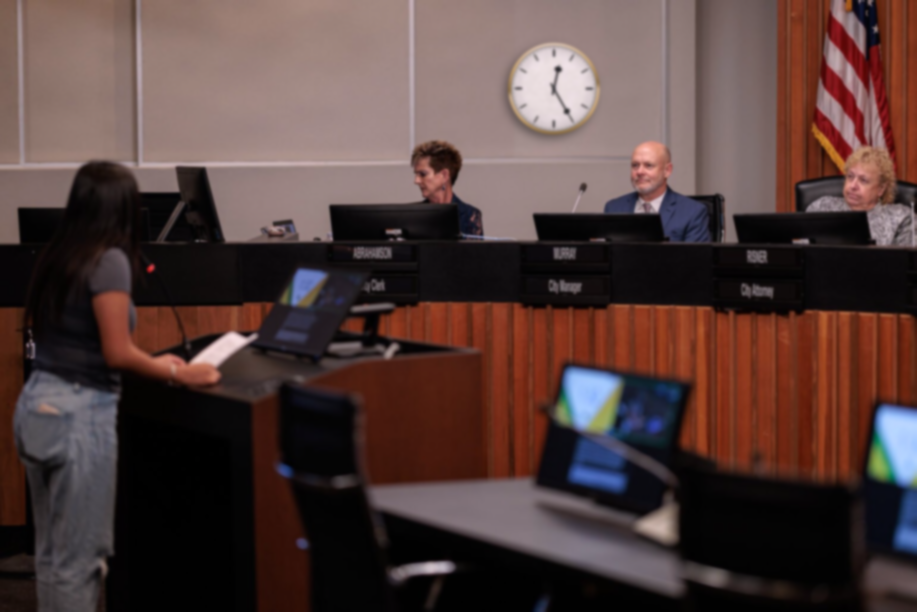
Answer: 12,25
